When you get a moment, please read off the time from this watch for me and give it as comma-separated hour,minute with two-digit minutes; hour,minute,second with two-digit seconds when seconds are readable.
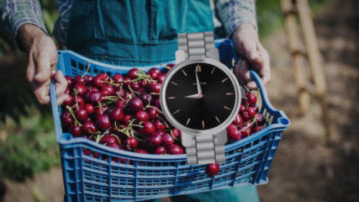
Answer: 8,59
